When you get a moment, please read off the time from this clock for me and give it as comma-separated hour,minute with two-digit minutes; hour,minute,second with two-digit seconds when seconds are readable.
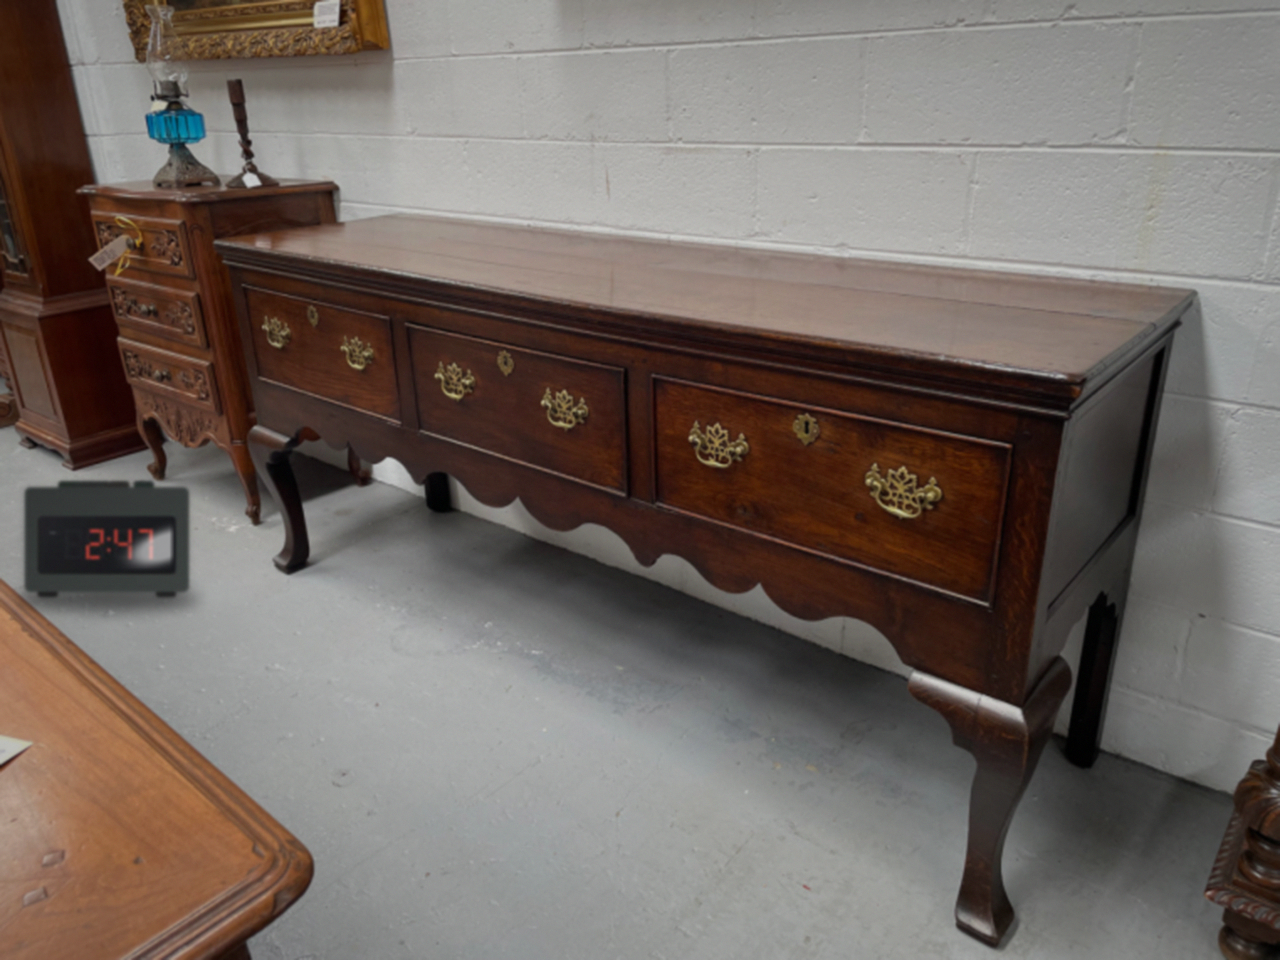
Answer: 2,47
